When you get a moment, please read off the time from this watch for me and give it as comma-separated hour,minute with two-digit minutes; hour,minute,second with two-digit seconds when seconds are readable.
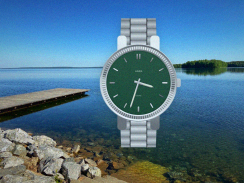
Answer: 3,33
